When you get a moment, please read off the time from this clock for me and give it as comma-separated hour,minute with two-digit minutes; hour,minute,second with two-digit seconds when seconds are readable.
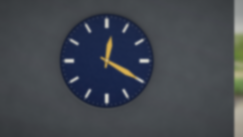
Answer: 12,20
